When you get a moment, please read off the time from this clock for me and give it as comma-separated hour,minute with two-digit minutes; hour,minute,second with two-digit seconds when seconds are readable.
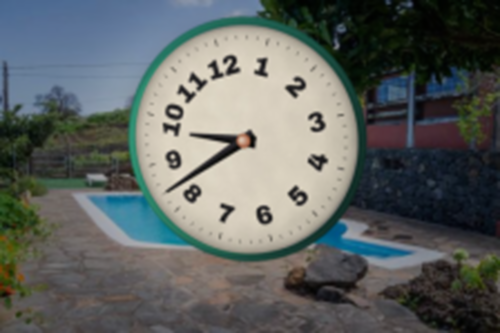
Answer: 9,42
